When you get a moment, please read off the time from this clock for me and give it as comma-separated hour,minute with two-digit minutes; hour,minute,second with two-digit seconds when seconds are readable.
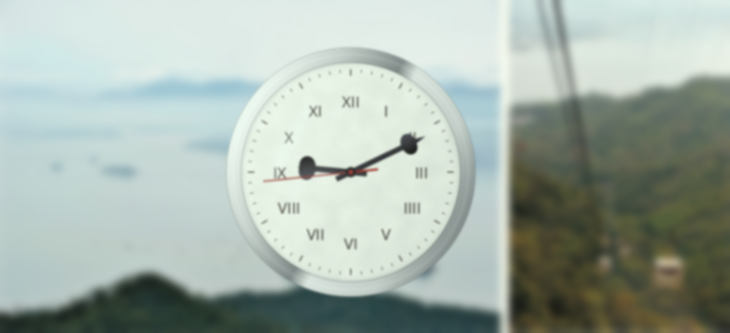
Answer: 9,10,44
